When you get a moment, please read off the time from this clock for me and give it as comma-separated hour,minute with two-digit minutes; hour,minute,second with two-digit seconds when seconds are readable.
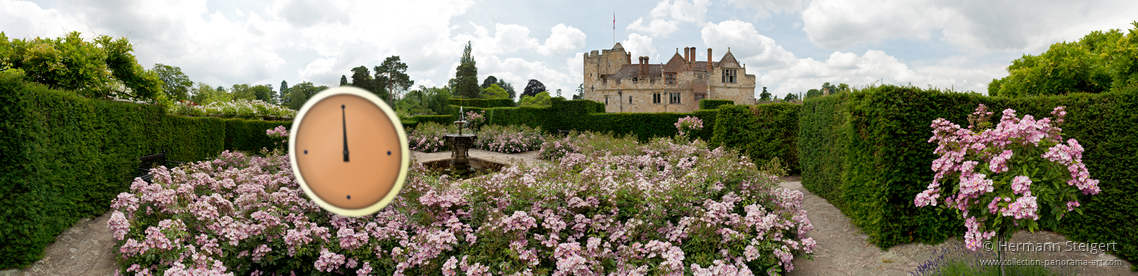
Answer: 12,00
